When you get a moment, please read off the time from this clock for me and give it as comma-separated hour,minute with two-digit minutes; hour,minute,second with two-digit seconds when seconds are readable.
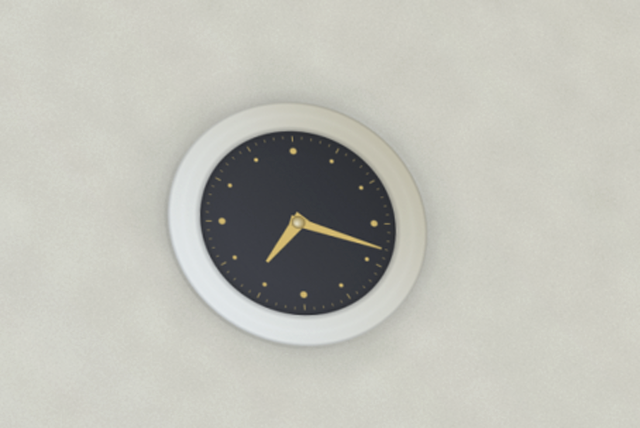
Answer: 7,18
